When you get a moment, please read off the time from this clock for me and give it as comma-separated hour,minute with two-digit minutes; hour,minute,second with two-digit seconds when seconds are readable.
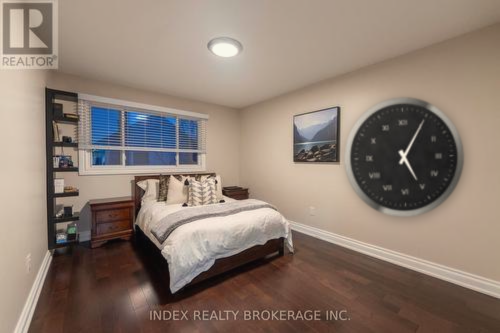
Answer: 5,05
